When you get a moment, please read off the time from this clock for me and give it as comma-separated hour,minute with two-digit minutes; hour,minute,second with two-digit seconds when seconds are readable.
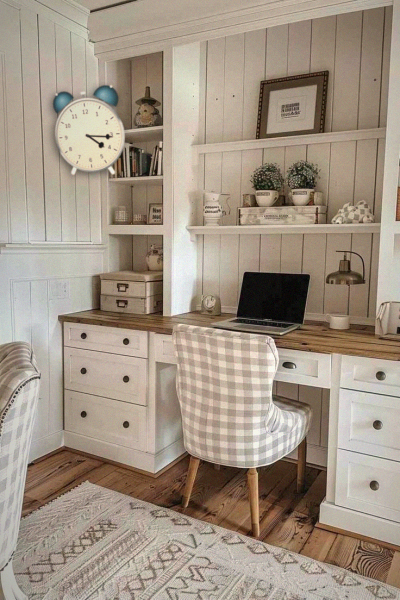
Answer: 4,16
